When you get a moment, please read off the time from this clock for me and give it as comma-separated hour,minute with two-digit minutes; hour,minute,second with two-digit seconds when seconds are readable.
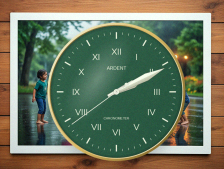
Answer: 2,10,39
